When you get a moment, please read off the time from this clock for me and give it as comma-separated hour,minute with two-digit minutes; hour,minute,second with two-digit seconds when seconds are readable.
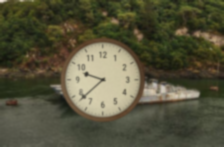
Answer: 9,38
